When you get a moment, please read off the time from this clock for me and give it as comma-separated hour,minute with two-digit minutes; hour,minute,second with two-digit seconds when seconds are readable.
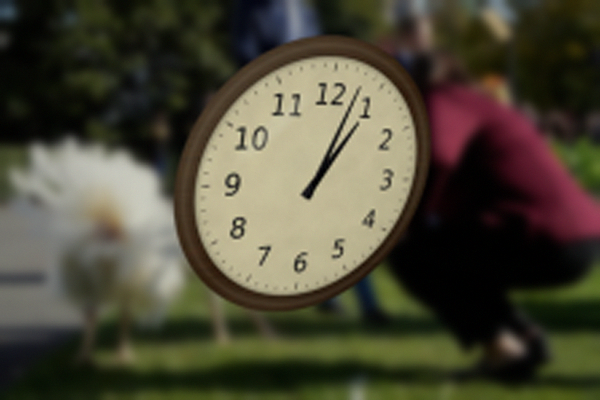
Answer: 1,03
